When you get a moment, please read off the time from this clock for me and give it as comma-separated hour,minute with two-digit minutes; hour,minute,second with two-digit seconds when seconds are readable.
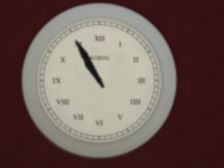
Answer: 10,55
